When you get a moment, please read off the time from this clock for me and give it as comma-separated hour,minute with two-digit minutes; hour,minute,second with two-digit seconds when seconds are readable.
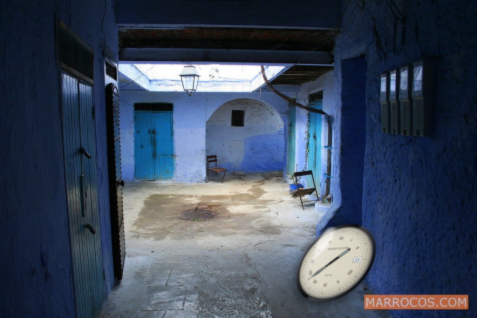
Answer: 1,38
